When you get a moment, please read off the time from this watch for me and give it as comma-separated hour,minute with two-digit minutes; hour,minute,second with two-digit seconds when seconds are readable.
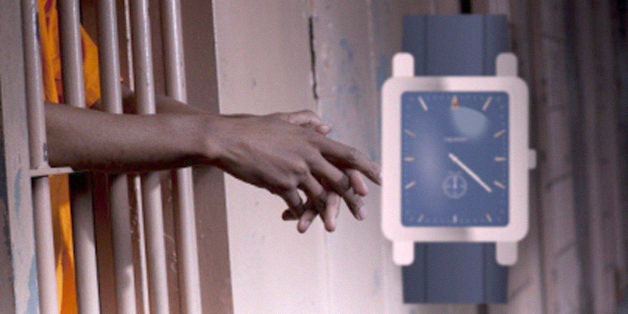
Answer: 4,22
